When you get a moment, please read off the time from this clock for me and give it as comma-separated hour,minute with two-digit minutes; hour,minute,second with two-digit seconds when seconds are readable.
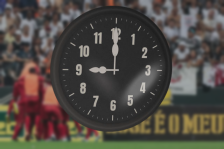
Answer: 9,00
